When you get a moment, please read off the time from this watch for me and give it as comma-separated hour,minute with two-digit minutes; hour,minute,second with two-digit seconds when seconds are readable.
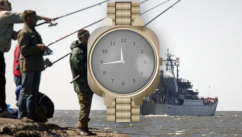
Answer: 11,44
